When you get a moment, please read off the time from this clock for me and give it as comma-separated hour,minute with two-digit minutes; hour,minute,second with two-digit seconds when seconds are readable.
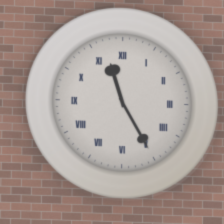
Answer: 11,25
